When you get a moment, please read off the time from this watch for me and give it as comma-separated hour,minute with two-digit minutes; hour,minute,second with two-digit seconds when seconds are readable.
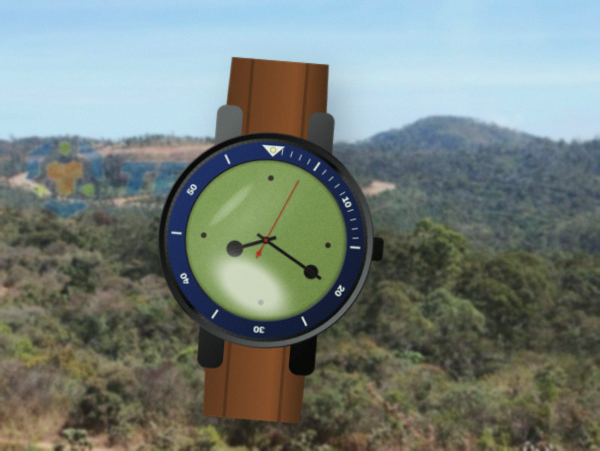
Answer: 8,20,04
